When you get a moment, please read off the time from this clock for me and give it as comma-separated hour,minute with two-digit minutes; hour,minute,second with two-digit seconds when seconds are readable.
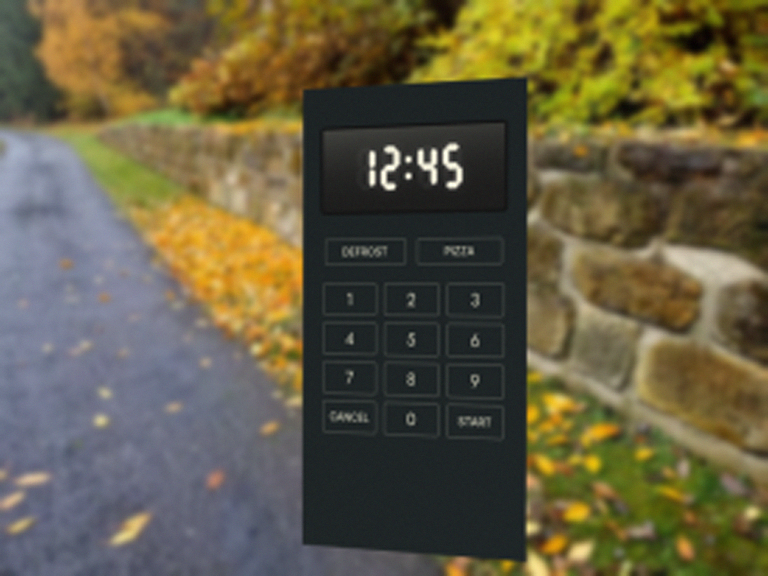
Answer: 12,45
